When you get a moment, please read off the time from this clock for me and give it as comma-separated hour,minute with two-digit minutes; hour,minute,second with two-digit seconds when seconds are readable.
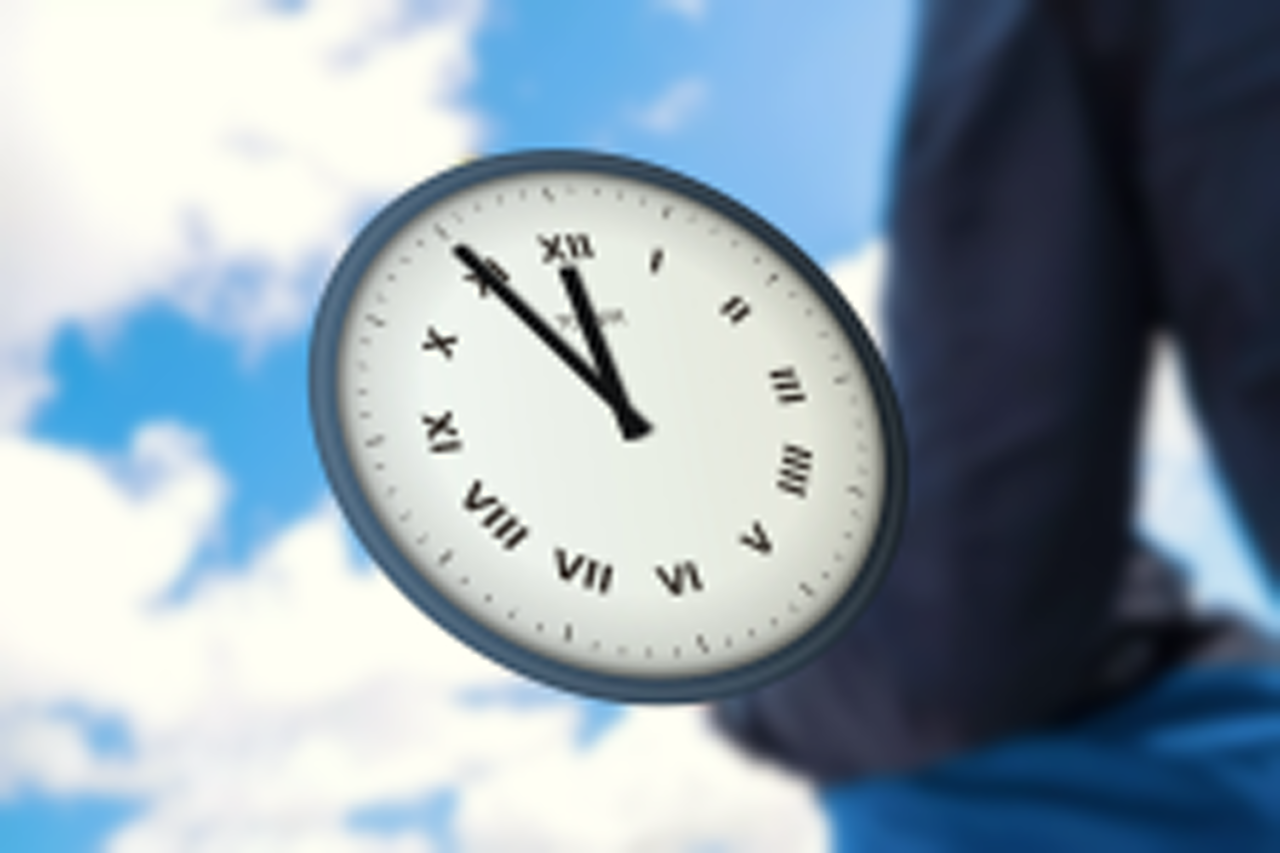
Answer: 11,55
